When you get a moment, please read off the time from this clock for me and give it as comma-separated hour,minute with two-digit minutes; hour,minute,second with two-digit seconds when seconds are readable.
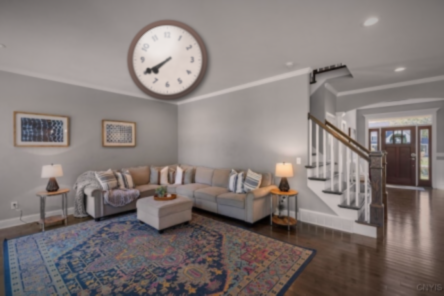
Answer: 7,40
